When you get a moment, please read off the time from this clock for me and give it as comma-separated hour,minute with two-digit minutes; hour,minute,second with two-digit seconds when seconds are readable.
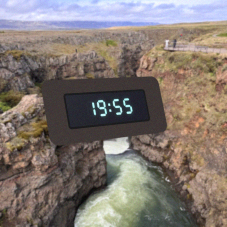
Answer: 19,55
